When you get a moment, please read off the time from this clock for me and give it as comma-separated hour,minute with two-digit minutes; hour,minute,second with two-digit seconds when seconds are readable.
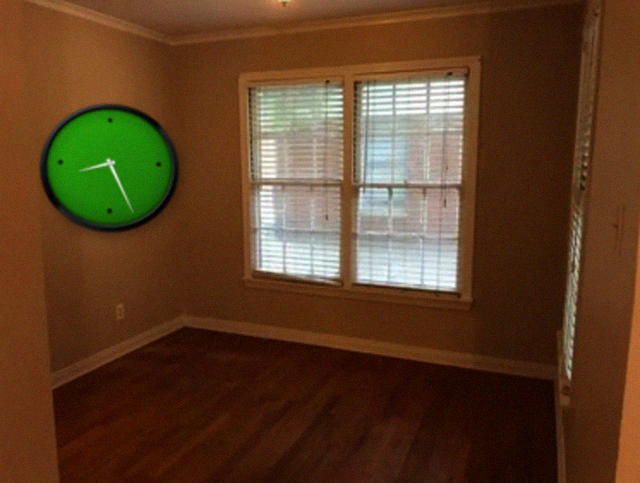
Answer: 8,26
